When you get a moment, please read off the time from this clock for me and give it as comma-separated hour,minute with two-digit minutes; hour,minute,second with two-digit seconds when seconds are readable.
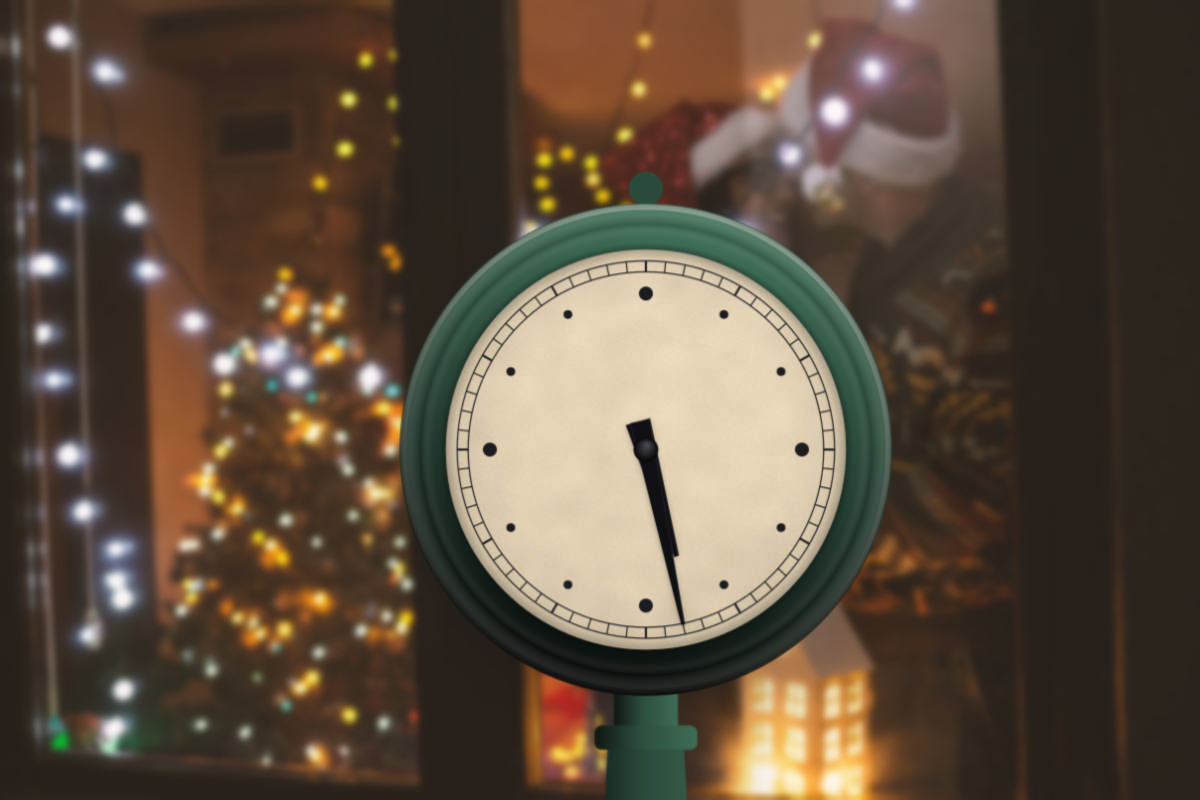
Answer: 5,28
